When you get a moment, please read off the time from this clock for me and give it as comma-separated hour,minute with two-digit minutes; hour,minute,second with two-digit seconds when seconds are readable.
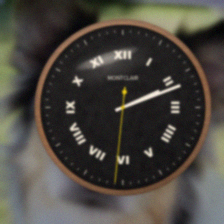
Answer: 2,11,31
